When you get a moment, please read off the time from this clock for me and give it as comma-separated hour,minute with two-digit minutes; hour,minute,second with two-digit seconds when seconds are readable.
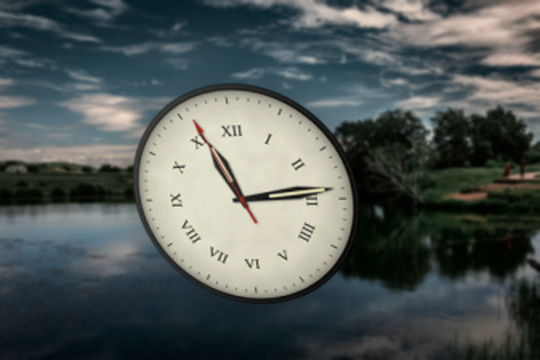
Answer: 11,13,56
